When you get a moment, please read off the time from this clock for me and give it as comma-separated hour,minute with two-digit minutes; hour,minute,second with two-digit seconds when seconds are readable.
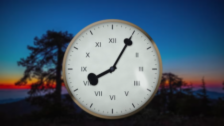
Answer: 8,05
